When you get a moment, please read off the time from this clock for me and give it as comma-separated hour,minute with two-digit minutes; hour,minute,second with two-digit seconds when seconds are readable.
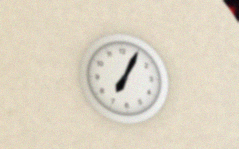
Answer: 7,05
